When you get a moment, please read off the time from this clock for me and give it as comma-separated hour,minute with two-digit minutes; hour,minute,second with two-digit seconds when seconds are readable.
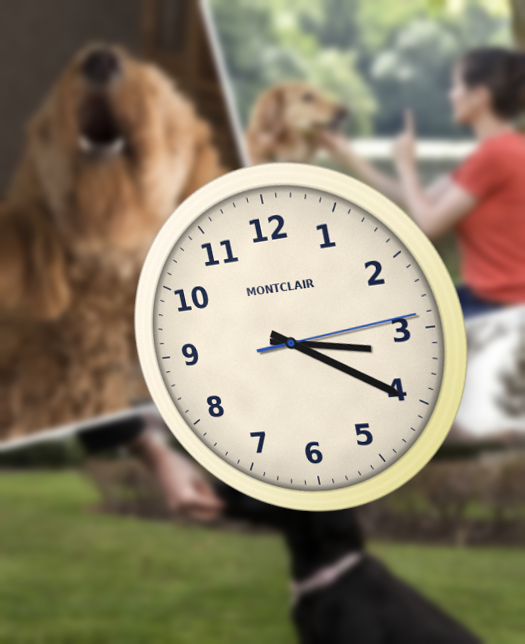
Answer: 3,20,14
